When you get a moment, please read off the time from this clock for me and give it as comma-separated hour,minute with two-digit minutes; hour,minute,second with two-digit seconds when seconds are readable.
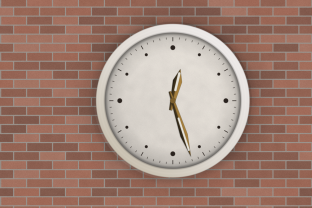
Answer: 12,27
